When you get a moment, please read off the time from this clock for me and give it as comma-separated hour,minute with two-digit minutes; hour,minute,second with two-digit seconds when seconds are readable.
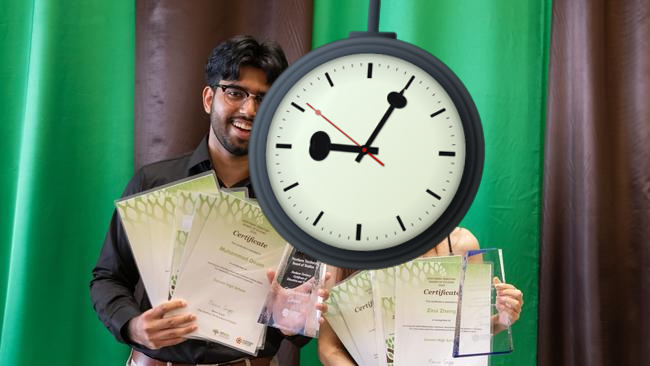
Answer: 9,04,51
